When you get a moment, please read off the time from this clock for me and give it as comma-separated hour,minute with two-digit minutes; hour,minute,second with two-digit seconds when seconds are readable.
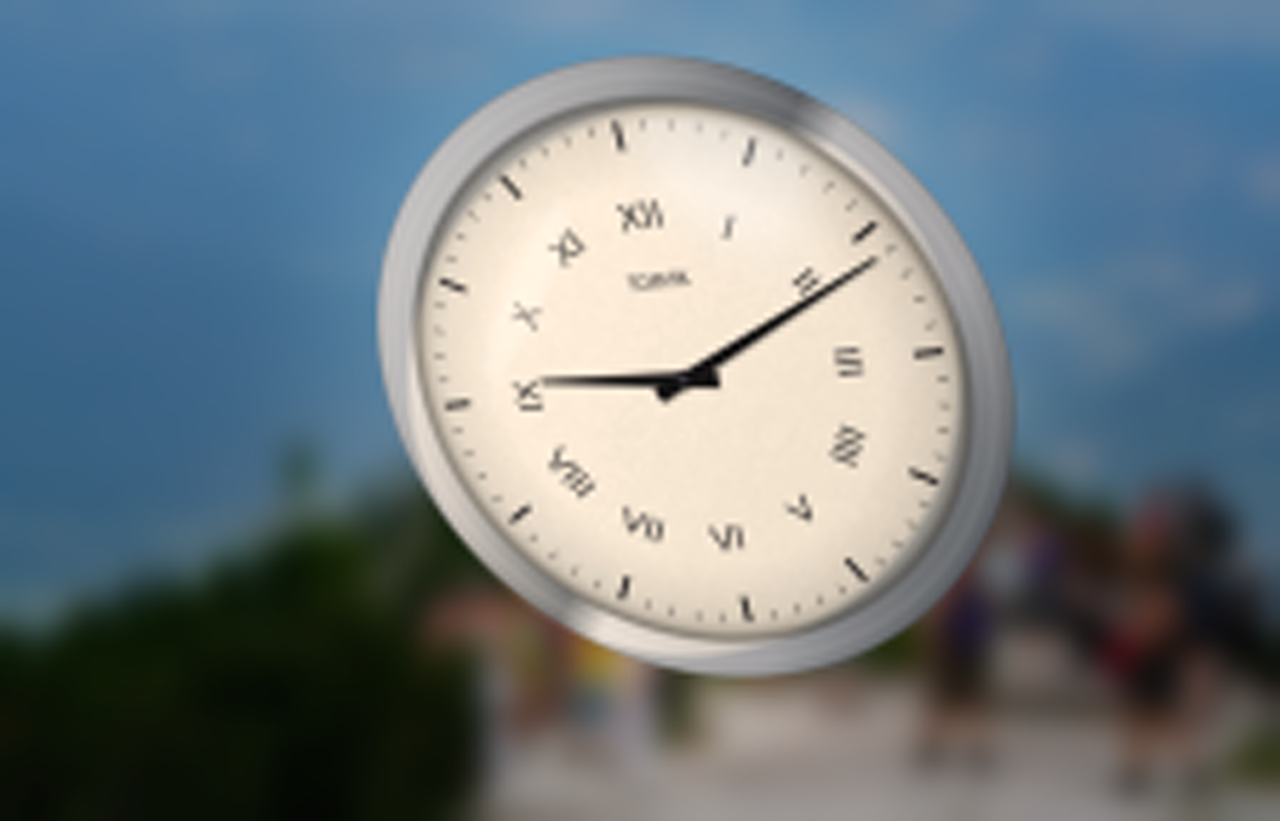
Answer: 9,11
